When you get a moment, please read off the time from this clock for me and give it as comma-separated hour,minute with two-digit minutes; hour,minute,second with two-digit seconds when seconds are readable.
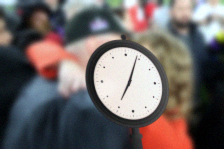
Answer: 7,04
